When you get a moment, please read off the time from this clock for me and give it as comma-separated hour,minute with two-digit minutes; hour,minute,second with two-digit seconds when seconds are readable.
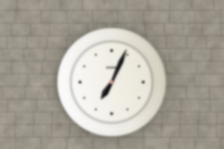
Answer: 7,04
